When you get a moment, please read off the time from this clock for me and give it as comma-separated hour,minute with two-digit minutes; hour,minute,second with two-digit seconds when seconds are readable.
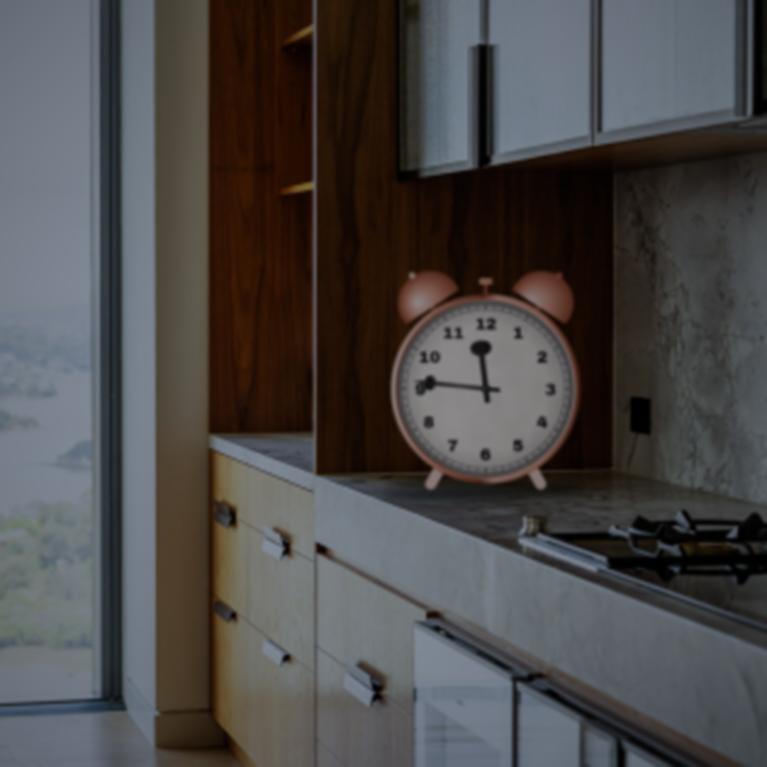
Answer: 11,46
